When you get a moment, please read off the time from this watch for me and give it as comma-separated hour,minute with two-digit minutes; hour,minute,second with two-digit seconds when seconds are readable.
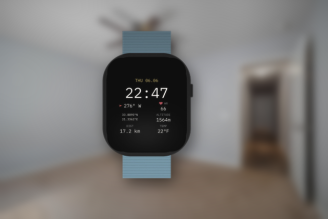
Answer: 22,47
